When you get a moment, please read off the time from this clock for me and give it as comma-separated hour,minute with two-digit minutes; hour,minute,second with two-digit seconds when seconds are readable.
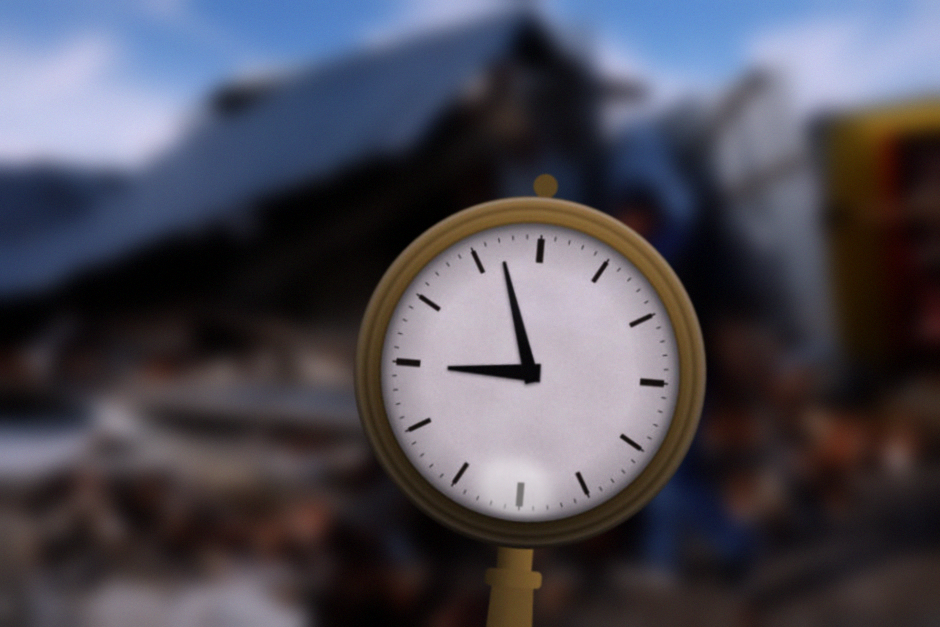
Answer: 8,57
